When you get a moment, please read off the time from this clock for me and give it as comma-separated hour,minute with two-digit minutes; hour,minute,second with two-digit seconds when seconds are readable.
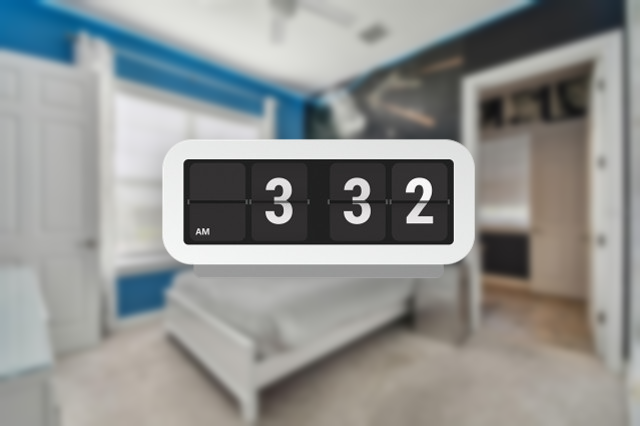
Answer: 3,32
